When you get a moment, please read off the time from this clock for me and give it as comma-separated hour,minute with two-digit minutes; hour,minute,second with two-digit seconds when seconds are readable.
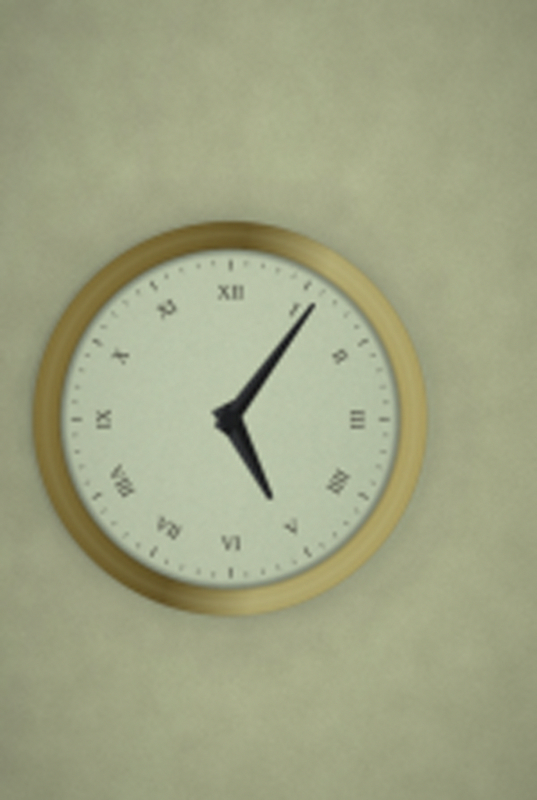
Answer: 5,06
